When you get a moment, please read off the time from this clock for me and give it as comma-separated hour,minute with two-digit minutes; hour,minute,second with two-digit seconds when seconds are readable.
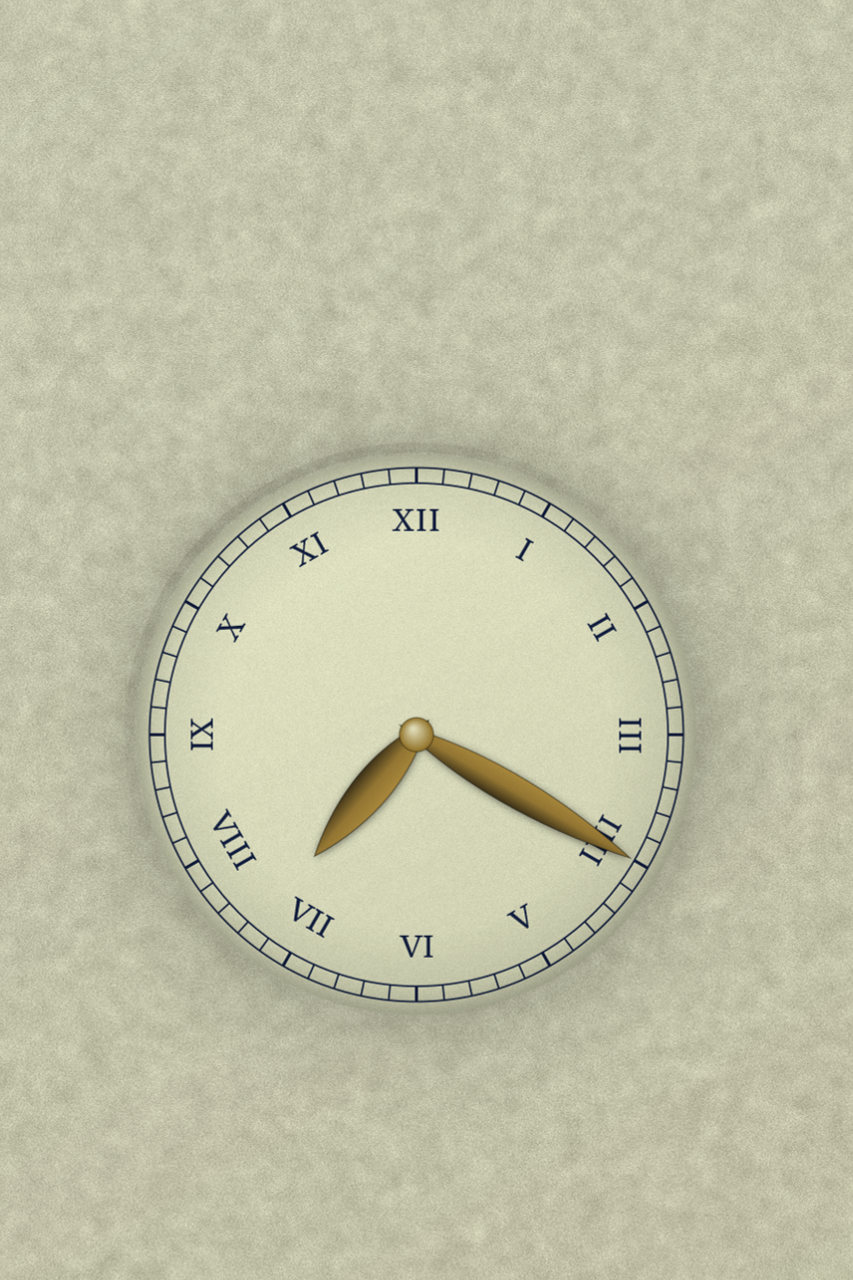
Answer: 7,20
